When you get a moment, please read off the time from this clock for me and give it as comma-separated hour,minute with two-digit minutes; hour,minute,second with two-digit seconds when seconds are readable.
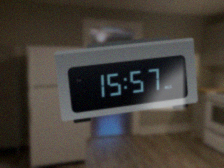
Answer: 15,57
